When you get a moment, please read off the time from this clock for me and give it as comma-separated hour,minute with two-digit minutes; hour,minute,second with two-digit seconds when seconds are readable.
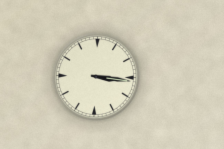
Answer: 3,16
